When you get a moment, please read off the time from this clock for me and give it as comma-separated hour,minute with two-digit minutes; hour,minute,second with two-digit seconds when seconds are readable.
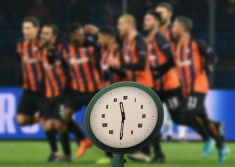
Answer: 11,30
